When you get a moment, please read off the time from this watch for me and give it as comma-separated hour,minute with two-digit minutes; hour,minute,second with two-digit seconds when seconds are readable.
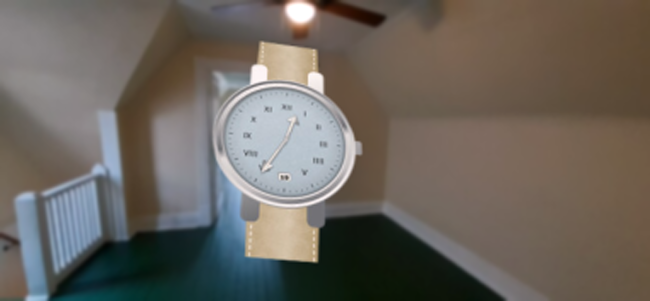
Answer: 12,35
